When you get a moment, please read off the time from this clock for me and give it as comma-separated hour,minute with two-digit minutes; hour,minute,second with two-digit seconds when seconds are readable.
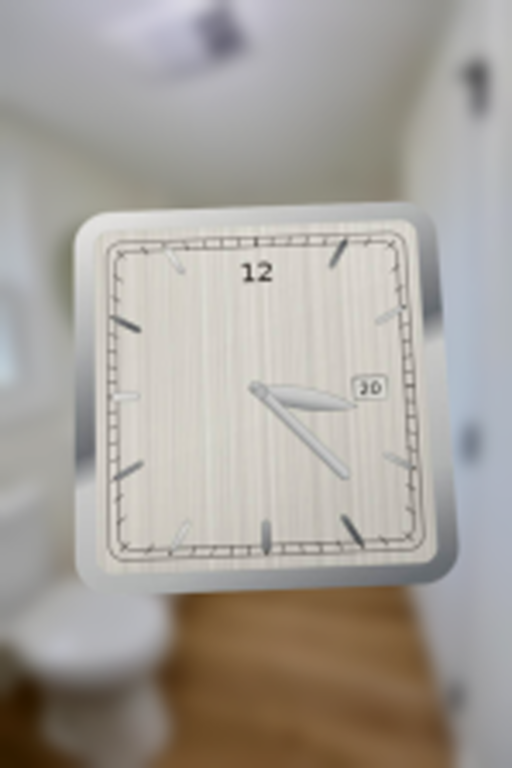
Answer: 3,23
